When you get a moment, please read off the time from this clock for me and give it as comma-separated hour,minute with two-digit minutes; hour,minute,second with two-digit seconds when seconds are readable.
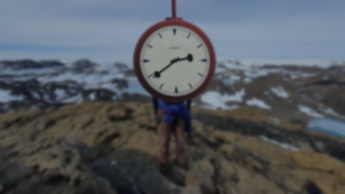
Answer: 2,39
